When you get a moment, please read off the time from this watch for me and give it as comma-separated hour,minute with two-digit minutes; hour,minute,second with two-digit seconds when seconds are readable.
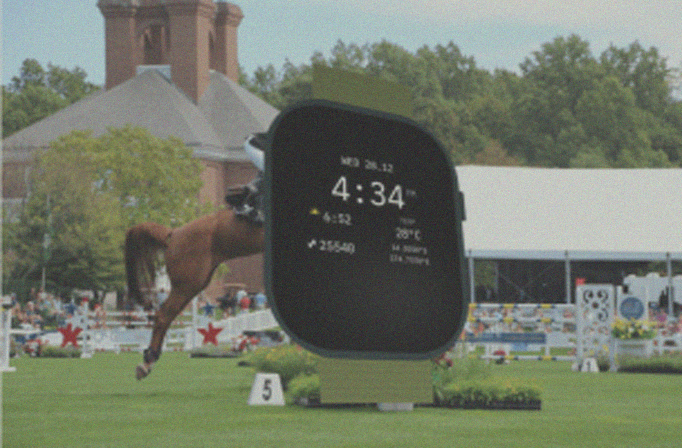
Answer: 4,34
